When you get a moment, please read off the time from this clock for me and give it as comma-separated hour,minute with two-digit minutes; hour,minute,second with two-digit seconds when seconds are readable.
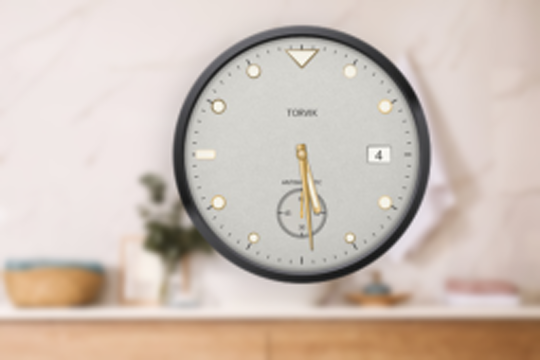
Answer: 5,29
